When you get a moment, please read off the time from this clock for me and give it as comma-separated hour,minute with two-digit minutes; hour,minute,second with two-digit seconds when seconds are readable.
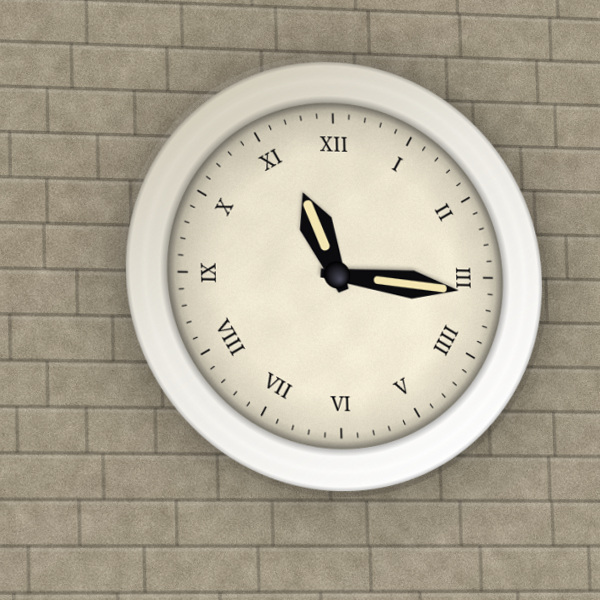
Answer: 11,16
